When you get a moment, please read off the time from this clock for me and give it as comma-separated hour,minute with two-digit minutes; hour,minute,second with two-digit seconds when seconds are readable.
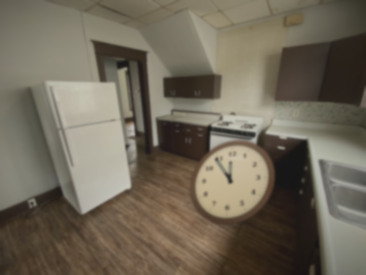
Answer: 11,54
